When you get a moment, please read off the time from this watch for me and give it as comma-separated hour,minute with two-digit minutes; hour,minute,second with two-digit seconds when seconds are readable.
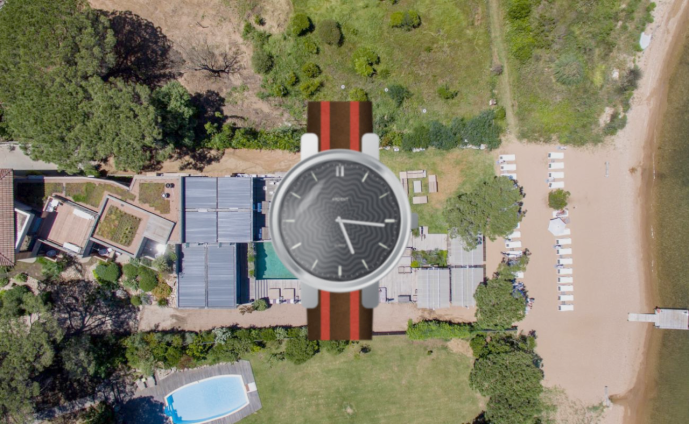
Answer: 5,16
